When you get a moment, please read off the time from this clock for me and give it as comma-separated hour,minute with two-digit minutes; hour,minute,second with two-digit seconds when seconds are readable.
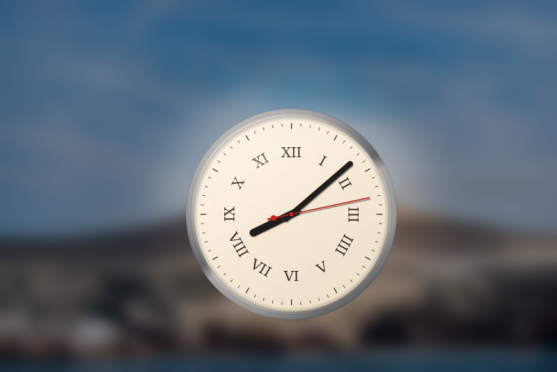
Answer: 8,08,13
